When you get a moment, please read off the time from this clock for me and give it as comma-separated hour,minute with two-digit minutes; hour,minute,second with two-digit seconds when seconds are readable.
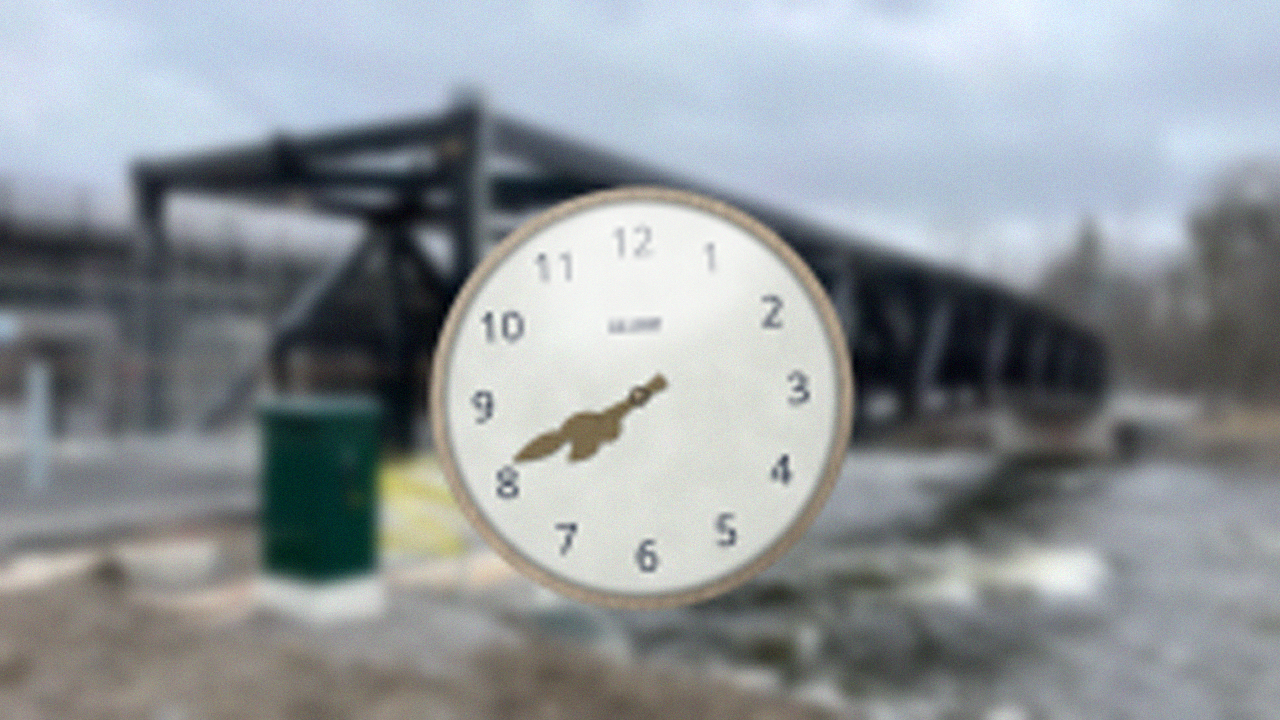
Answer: 7,41
